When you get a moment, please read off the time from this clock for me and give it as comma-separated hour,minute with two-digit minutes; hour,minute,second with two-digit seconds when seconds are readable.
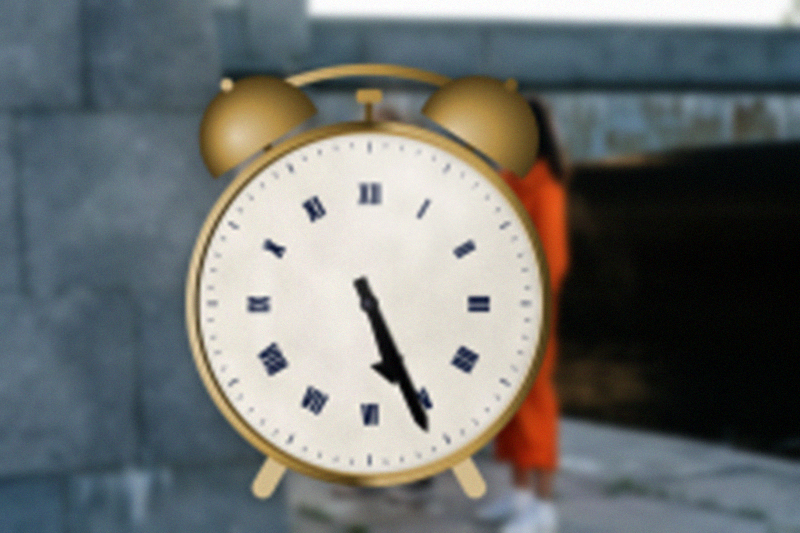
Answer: 5,26
